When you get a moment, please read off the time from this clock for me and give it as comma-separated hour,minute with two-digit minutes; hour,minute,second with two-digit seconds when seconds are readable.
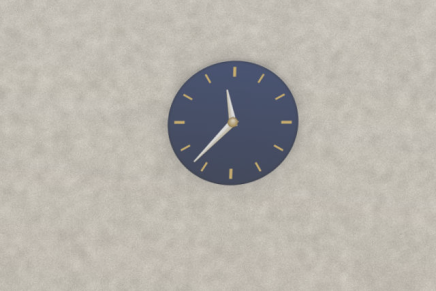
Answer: 11,37
